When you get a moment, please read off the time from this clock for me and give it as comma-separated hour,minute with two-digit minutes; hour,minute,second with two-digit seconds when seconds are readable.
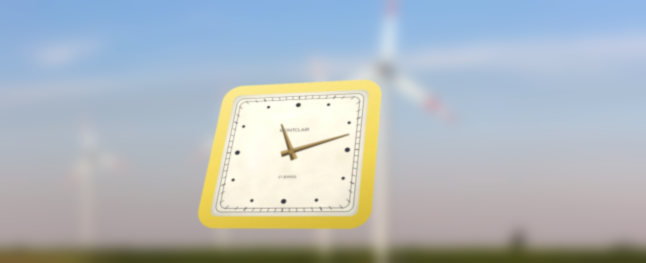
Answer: 11,12
